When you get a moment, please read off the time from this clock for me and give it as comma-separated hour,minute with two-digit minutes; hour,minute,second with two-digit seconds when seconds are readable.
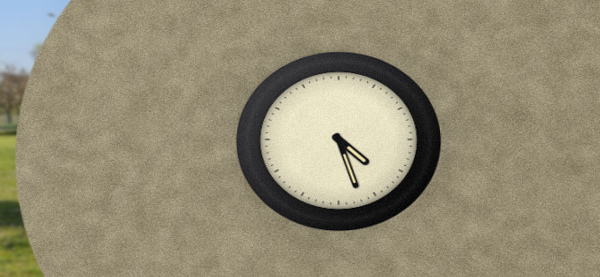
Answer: 4,27
